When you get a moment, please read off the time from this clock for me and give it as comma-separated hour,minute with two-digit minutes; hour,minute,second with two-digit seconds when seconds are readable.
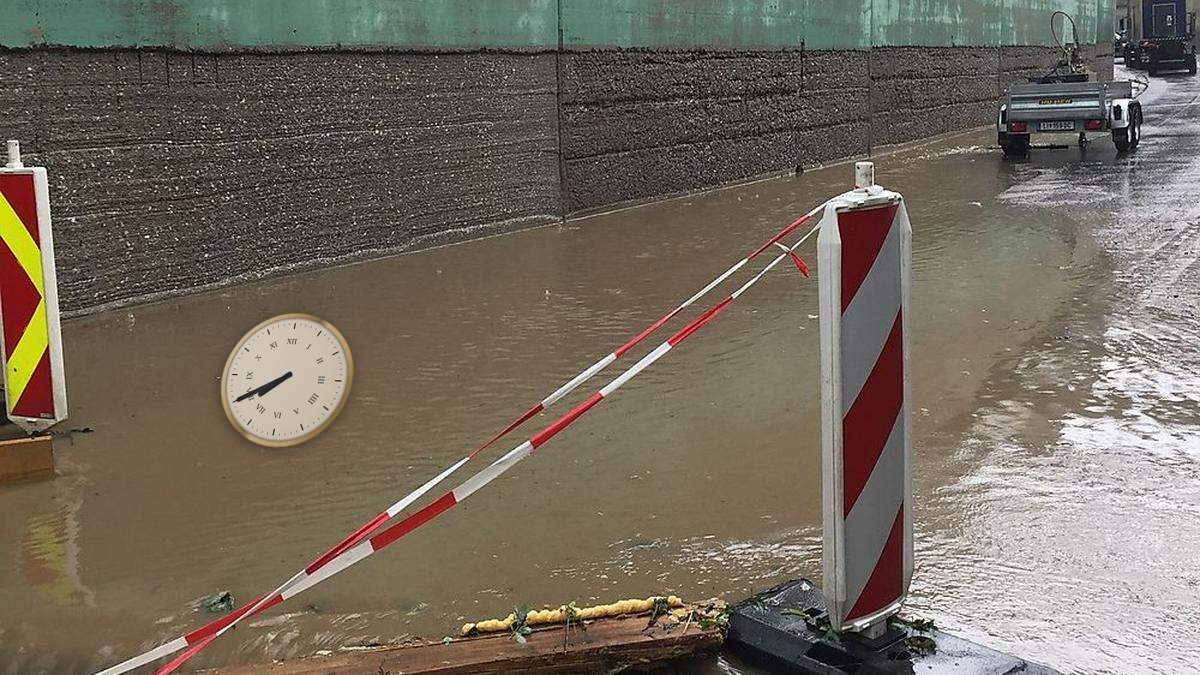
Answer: 7,40
